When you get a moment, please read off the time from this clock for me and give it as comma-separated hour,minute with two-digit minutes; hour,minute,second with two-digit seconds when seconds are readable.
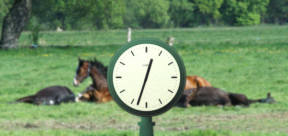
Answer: 12,33
